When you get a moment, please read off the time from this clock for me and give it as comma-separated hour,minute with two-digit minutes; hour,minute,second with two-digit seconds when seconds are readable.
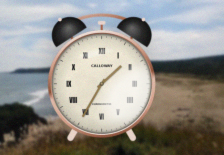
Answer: 1,35
